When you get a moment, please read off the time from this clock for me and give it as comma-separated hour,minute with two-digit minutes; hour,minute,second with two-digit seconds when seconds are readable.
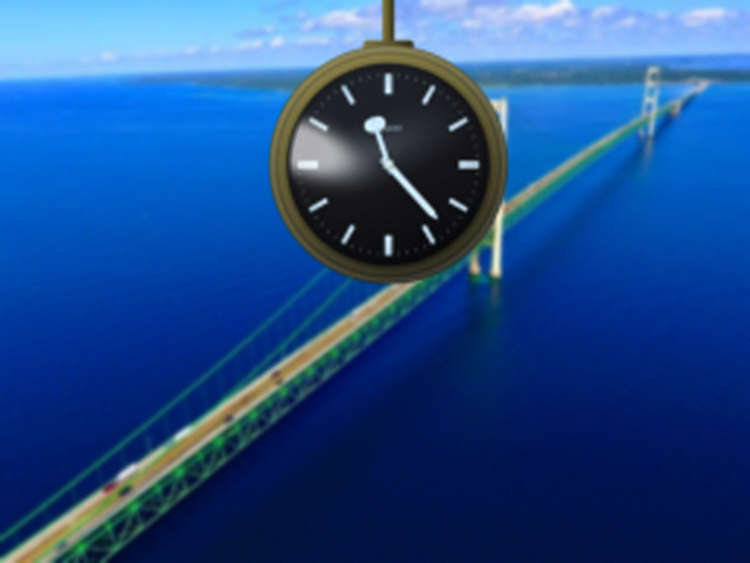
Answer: 11,23
